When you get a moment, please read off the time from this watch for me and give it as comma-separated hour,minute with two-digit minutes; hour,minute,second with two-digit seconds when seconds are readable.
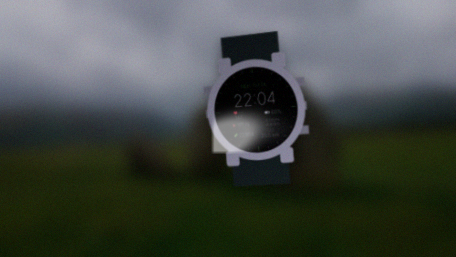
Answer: 22,04
